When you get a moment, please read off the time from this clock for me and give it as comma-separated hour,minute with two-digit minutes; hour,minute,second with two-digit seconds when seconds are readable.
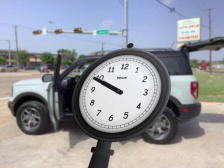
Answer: 9,49
